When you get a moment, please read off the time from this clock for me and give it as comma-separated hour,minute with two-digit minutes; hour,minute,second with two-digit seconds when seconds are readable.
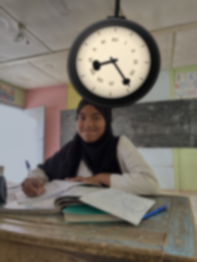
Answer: 8,24
